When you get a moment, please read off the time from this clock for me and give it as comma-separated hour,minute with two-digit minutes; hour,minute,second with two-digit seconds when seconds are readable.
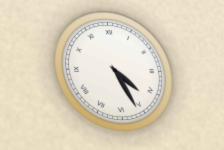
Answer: 4,26
